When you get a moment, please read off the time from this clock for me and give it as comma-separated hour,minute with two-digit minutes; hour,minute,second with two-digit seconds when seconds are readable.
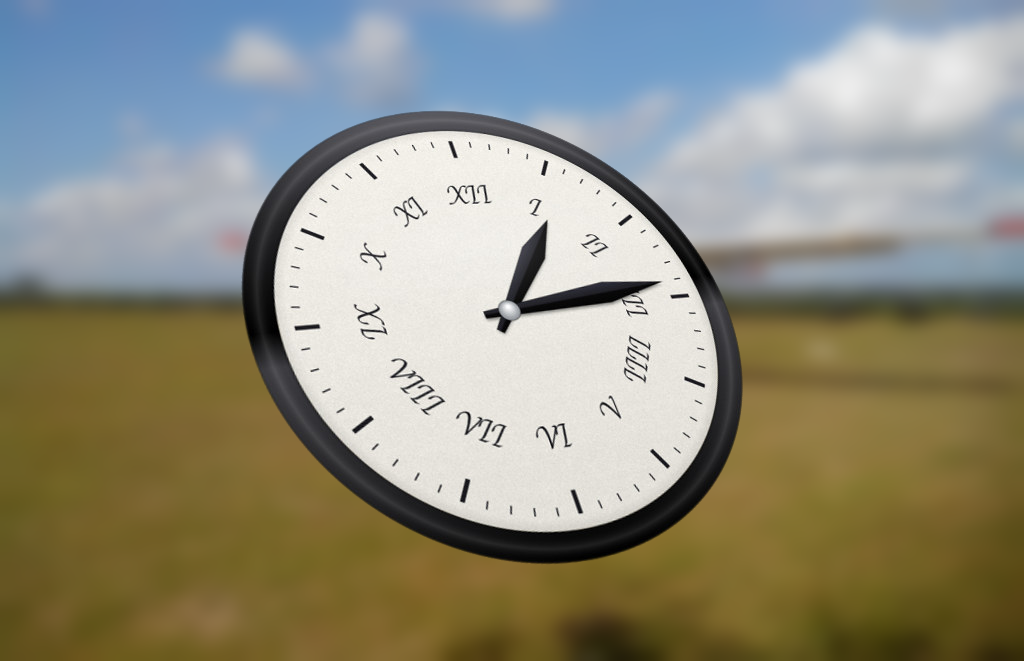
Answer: 1,14
